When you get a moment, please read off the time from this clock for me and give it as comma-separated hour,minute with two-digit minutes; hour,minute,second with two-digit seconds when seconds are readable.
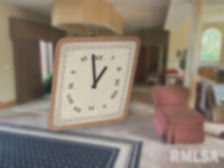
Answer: 12,58
